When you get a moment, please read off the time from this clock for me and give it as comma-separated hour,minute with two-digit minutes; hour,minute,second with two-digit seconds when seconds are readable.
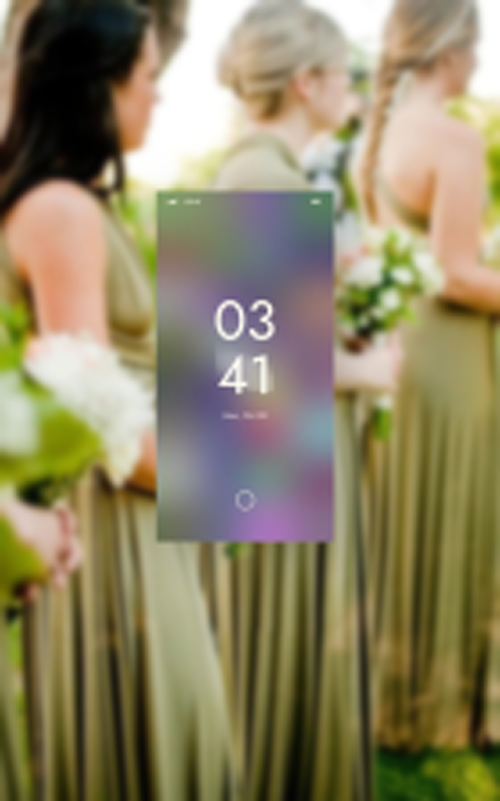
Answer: 3,41
